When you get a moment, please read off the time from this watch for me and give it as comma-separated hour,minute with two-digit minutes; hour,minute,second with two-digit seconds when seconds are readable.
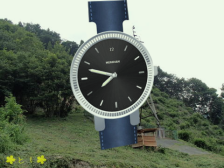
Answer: 7,48
